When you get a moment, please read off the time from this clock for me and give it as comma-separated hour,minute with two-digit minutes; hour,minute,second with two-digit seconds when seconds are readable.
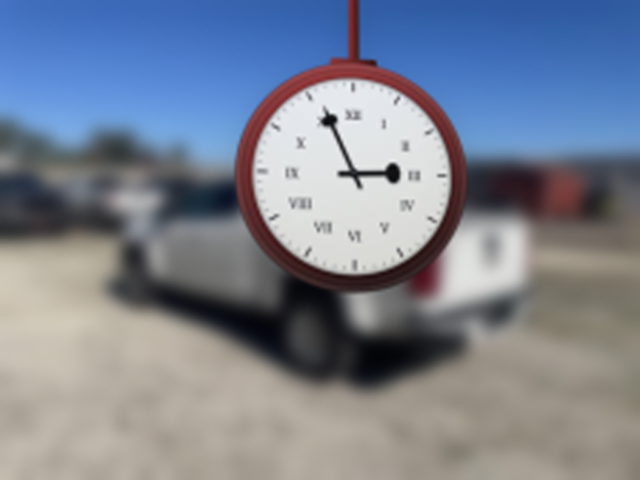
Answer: 2,56
